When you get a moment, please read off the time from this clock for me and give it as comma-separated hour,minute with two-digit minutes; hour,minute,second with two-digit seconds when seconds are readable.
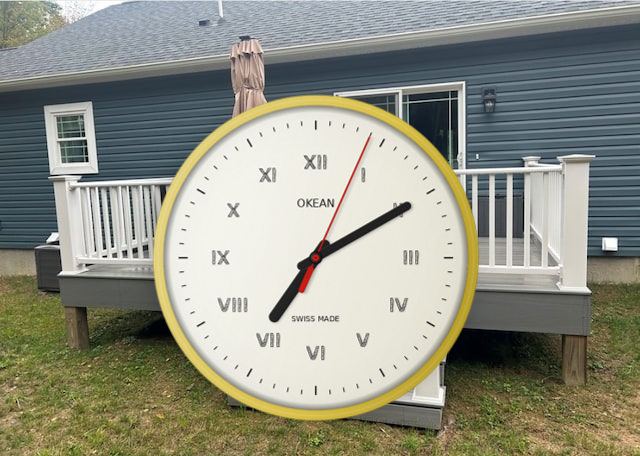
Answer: 7,10,04
